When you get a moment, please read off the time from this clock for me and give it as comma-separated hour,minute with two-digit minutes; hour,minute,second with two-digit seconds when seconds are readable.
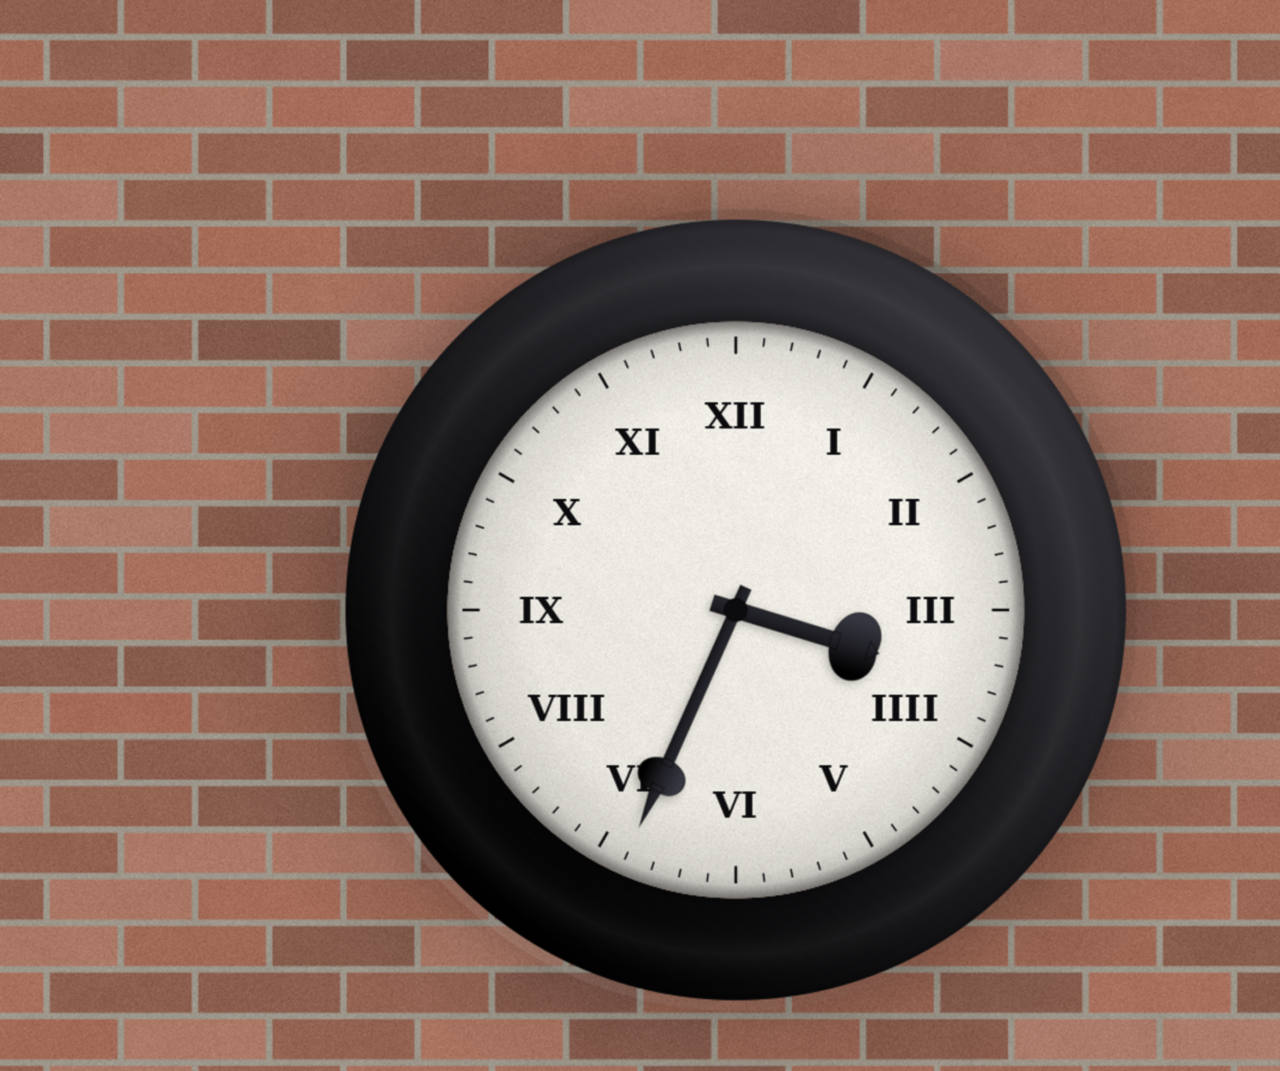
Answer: 3,34
